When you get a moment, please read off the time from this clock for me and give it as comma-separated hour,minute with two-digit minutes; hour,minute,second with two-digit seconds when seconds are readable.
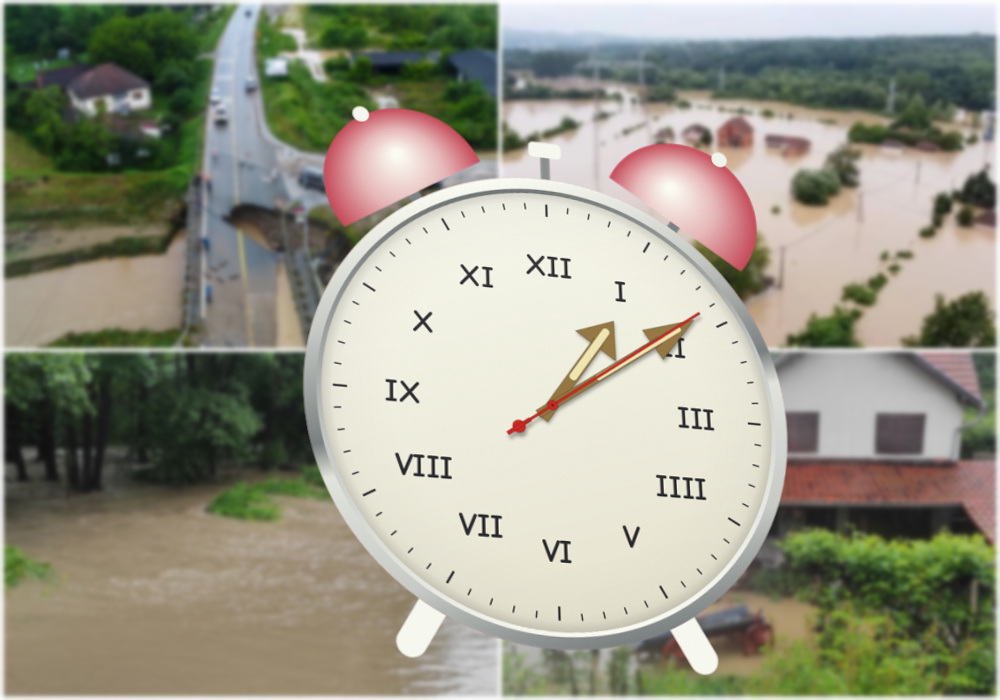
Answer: 1,09,09
